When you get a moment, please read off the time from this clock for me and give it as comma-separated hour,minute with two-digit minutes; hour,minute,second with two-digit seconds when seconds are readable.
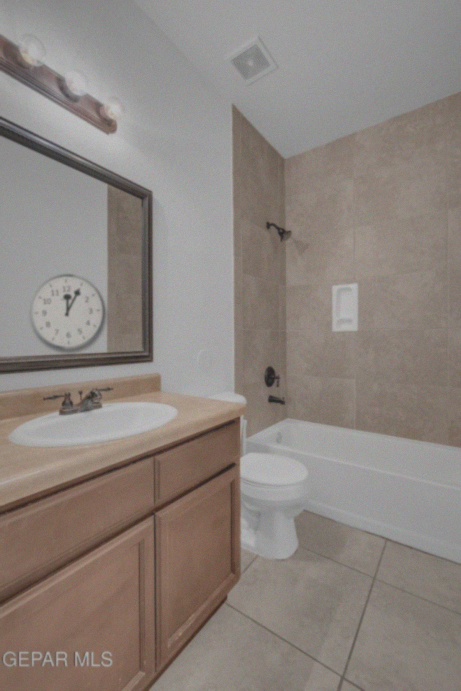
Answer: 12,05
